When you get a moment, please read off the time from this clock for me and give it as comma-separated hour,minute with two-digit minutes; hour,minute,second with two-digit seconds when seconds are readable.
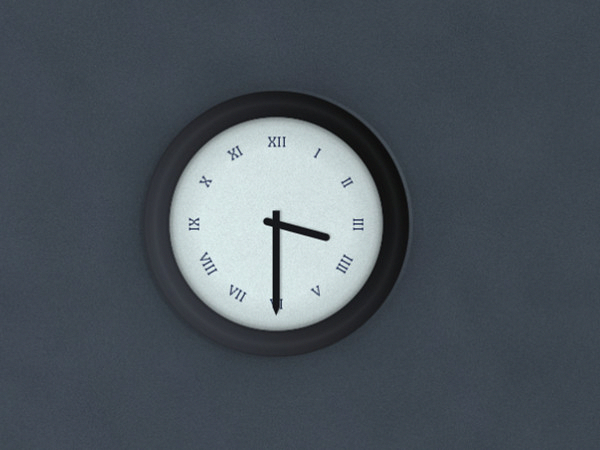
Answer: 3,30
